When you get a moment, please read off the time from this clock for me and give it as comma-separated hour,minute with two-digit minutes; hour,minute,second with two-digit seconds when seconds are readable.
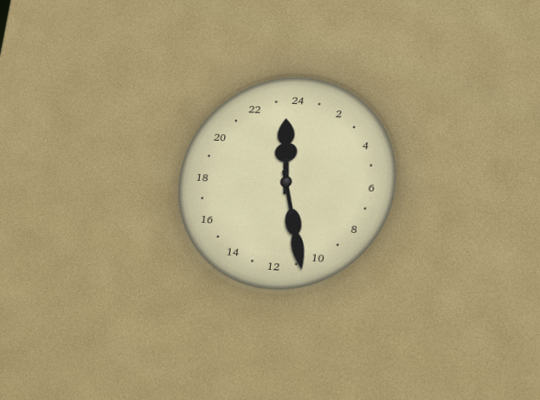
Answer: 23,27
